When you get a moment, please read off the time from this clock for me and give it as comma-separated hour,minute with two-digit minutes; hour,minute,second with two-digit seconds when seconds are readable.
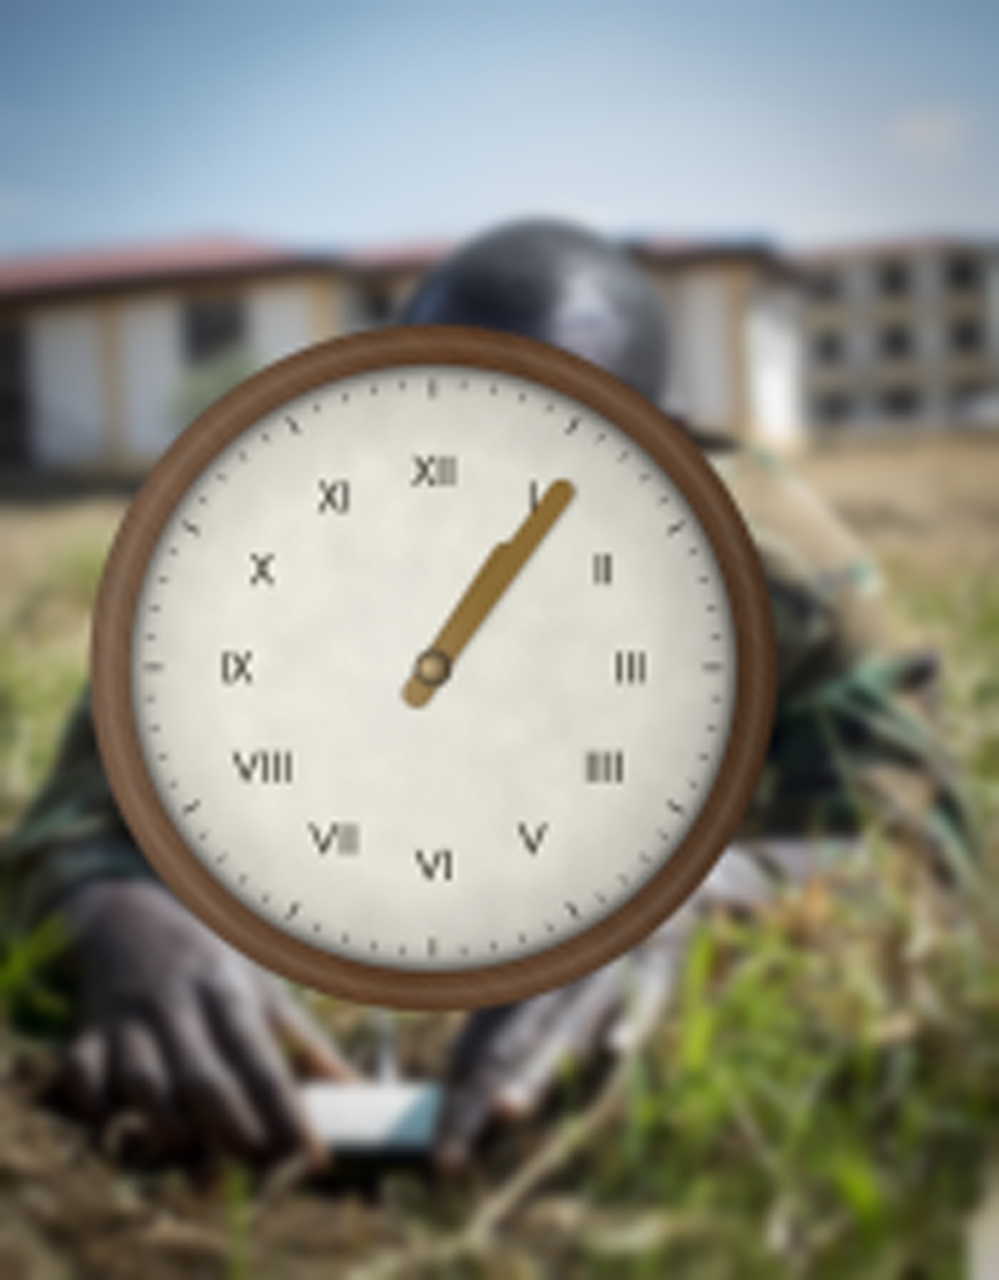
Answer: 1,06
